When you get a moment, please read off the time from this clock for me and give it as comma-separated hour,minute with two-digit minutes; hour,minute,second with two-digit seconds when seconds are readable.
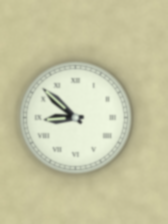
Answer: 8,52
